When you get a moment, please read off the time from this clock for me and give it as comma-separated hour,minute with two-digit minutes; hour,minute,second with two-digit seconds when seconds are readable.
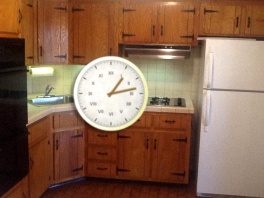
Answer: 1,13
